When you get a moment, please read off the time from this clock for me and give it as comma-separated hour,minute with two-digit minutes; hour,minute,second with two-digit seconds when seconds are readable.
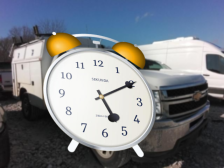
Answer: 5,10
